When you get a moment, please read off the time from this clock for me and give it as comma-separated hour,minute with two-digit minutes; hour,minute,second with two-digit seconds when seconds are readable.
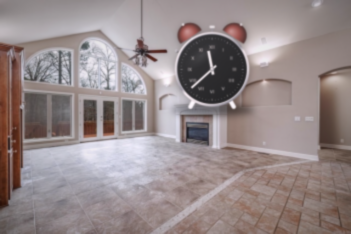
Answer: 11,38
